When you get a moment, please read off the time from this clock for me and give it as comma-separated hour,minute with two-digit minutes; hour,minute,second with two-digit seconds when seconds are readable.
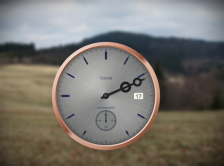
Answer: 2,11
